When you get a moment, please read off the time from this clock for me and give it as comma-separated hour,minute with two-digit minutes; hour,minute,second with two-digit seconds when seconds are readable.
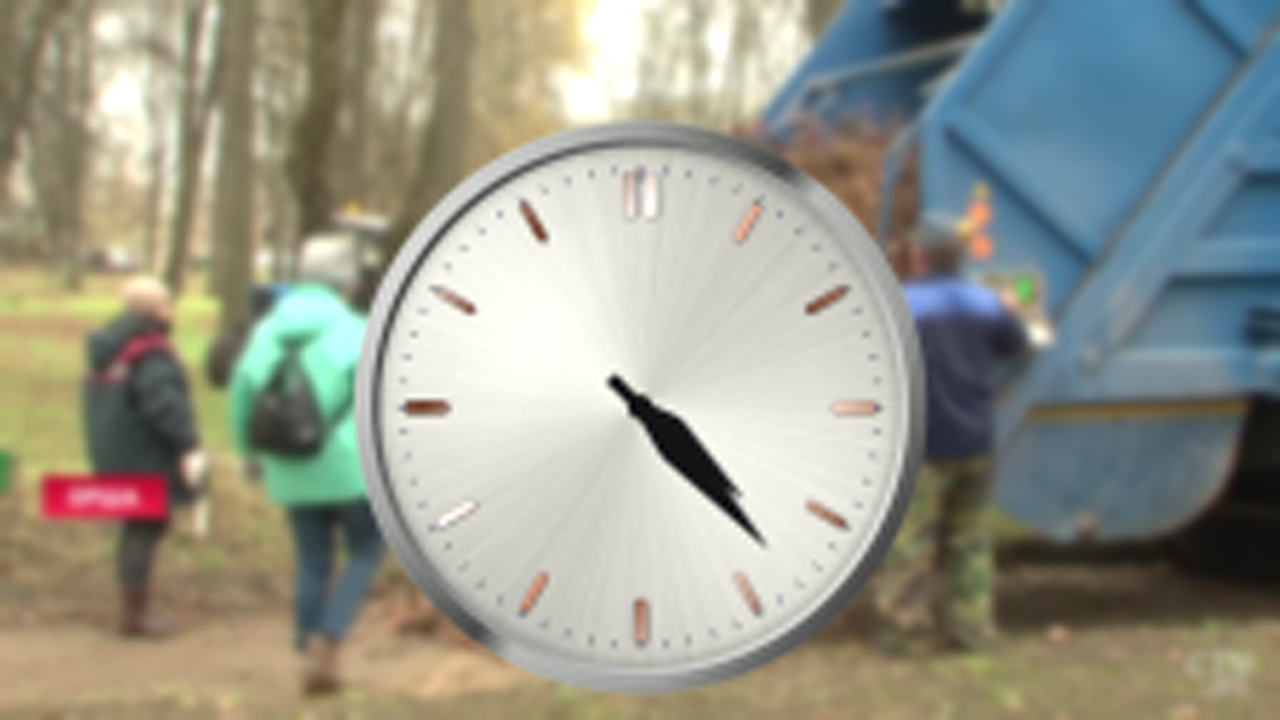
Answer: 4,23
